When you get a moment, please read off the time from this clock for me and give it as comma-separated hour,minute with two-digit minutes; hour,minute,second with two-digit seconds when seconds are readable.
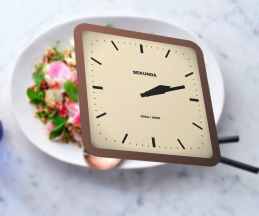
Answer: 2,12
